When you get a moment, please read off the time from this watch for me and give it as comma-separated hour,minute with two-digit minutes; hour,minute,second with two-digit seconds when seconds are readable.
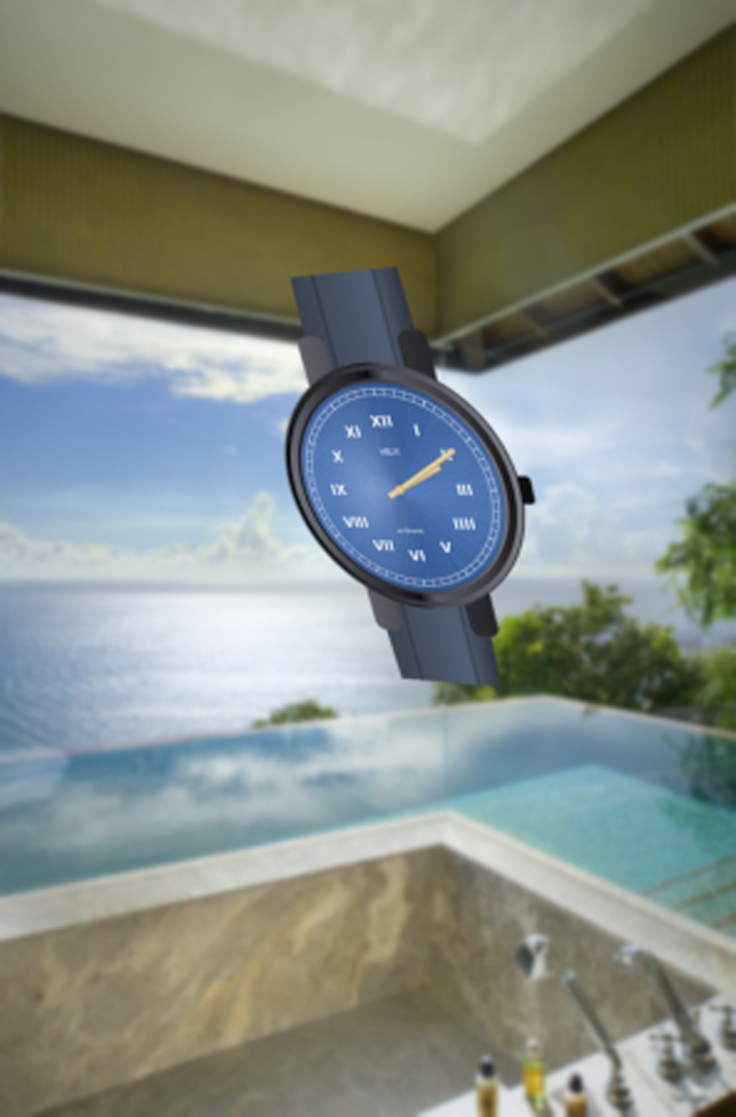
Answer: 2,10
